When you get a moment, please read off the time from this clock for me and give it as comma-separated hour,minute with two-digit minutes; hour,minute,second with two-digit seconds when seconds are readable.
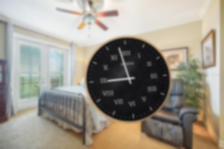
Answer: 8,58
